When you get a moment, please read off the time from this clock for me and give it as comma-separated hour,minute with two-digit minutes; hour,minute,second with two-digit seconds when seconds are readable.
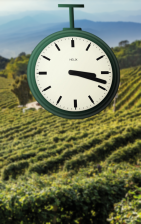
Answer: 3,18
